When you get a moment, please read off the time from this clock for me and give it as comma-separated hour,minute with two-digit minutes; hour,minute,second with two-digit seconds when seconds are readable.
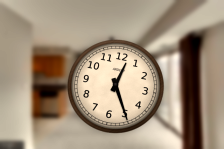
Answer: 12,25
